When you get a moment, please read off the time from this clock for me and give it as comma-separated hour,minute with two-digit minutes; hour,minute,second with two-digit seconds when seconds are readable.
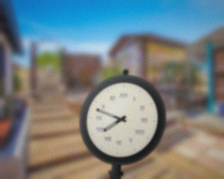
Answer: 7,48
